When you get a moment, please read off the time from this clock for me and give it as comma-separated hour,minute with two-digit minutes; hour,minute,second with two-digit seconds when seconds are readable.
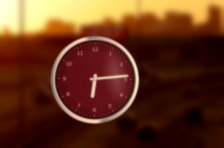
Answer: 6,14
